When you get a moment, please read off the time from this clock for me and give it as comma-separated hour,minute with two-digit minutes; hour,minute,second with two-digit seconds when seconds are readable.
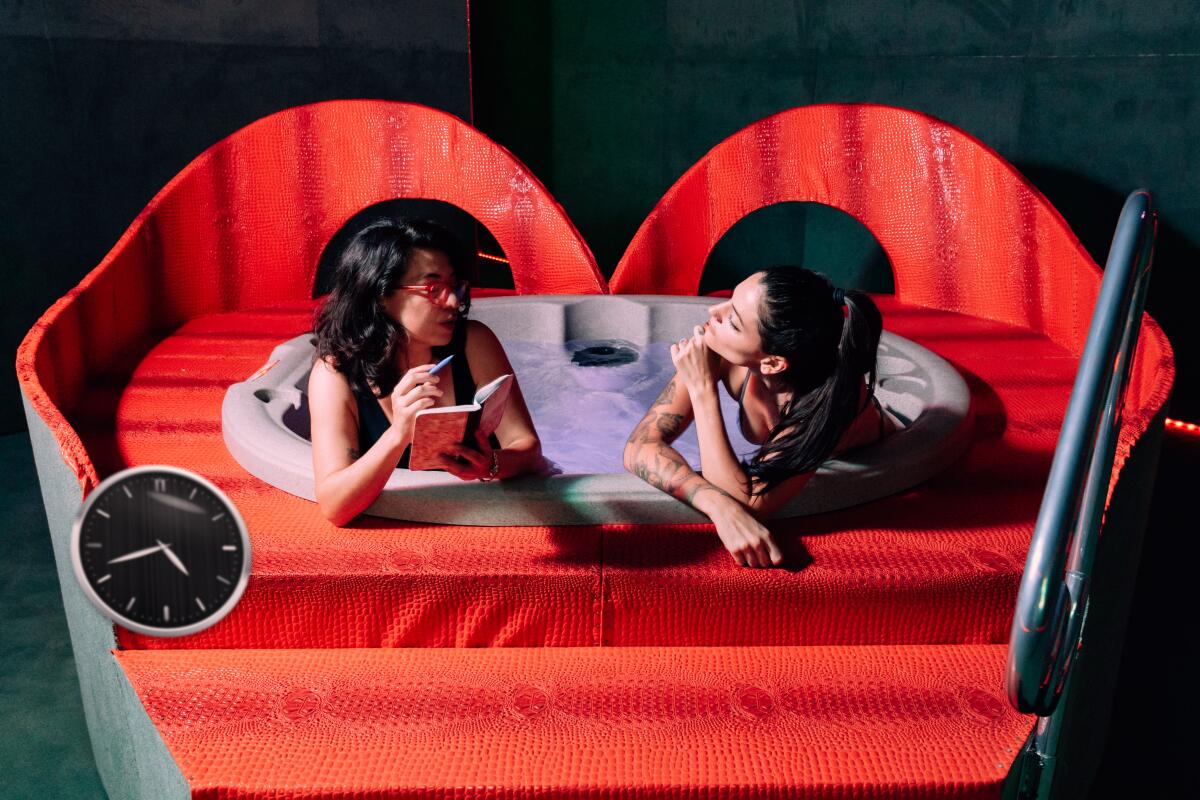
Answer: 4,42
